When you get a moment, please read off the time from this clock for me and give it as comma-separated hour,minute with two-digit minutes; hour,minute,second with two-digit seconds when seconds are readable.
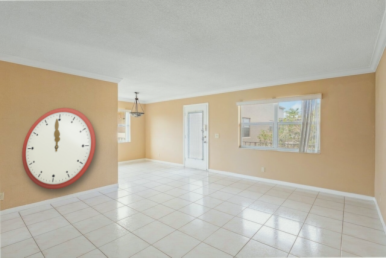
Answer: 11,59
